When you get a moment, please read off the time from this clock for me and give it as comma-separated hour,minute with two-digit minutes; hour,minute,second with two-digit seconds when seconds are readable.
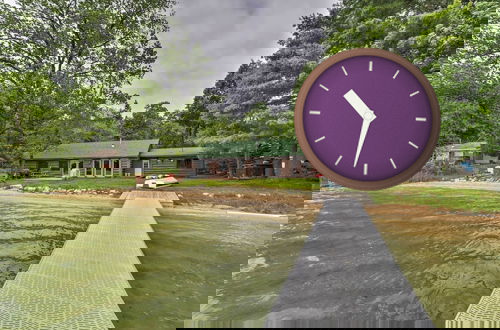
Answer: 10,32
